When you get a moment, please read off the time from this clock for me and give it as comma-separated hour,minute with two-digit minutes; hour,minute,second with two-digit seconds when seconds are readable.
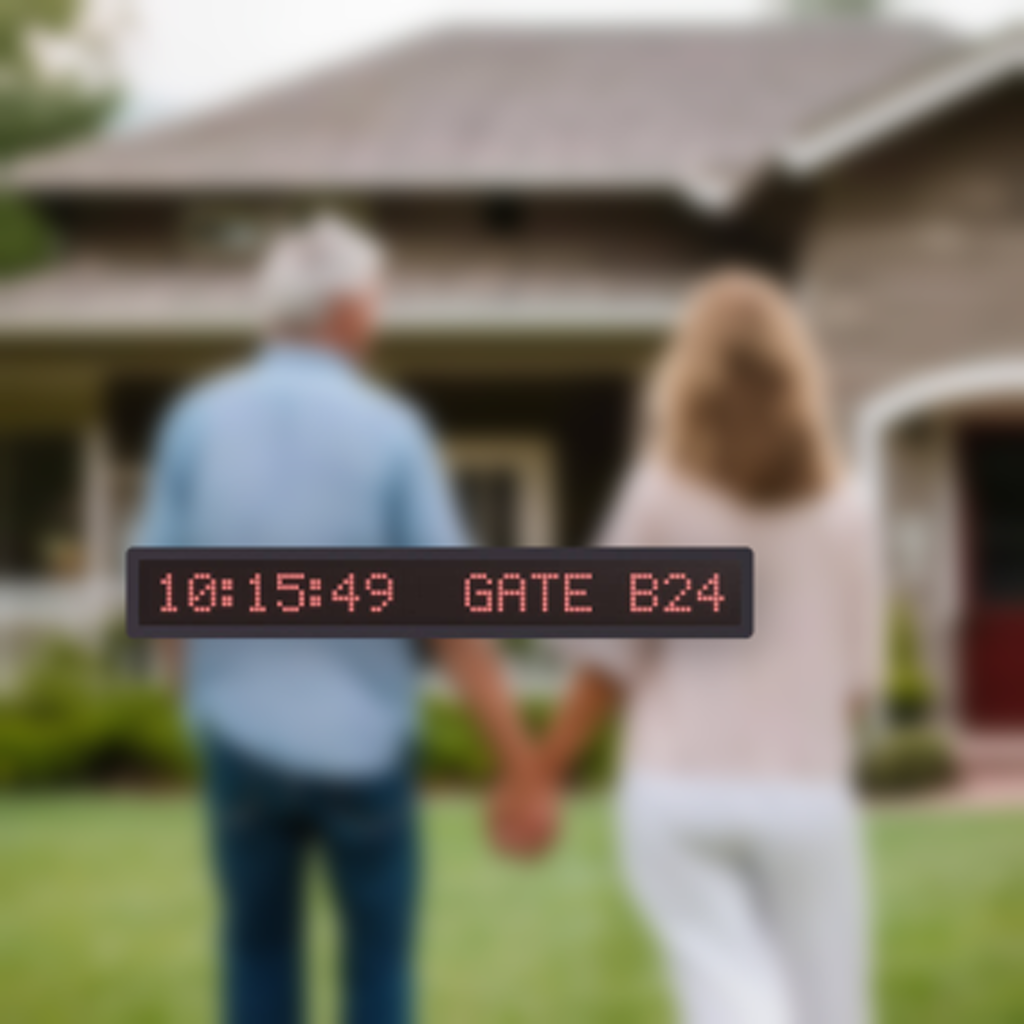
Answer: 10,15,49
